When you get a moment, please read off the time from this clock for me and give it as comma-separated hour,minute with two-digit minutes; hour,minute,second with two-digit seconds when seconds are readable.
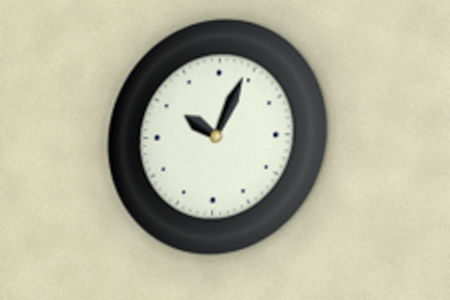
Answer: 10,04
